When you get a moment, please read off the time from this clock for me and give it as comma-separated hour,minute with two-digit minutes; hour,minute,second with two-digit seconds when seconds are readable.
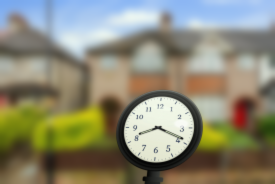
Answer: 8,19
